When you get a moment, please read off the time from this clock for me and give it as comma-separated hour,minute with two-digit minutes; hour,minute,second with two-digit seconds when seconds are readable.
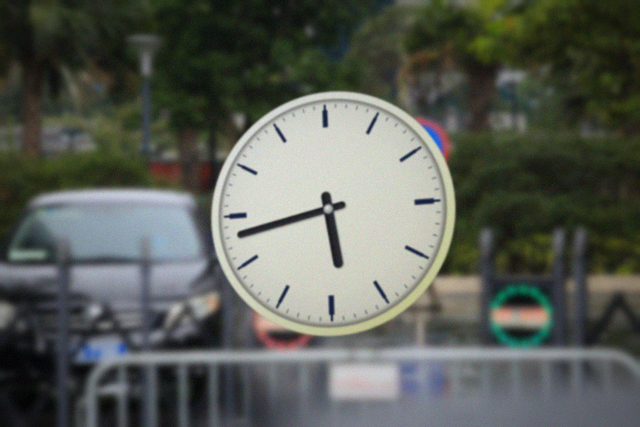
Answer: 5,43
